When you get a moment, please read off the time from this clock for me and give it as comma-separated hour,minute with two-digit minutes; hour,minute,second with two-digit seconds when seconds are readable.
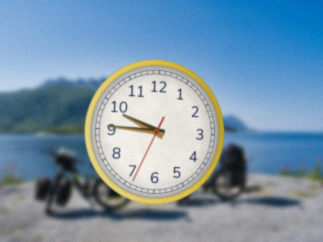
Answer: 9,45,34
